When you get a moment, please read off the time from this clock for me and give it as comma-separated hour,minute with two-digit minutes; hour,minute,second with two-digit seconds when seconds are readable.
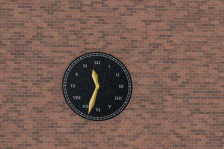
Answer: 11,33
